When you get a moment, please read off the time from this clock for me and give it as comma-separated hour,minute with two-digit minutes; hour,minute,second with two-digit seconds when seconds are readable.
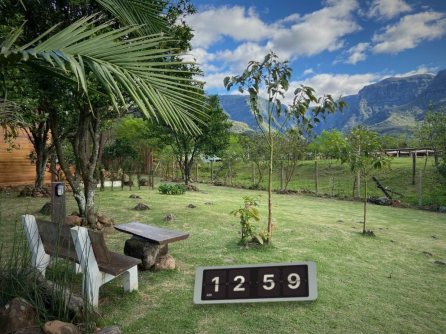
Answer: 12,59
